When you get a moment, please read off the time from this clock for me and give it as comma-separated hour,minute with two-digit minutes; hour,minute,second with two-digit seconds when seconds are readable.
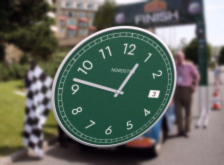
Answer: 12,47
